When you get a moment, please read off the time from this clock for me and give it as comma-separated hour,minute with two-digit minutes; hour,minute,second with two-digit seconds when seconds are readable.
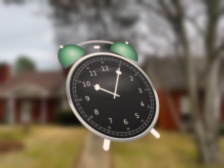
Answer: 10,05
